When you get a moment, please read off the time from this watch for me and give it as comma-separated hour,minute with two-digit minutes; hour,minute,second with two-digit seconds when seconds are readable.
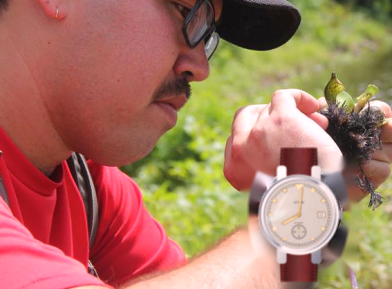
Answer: 8,01
